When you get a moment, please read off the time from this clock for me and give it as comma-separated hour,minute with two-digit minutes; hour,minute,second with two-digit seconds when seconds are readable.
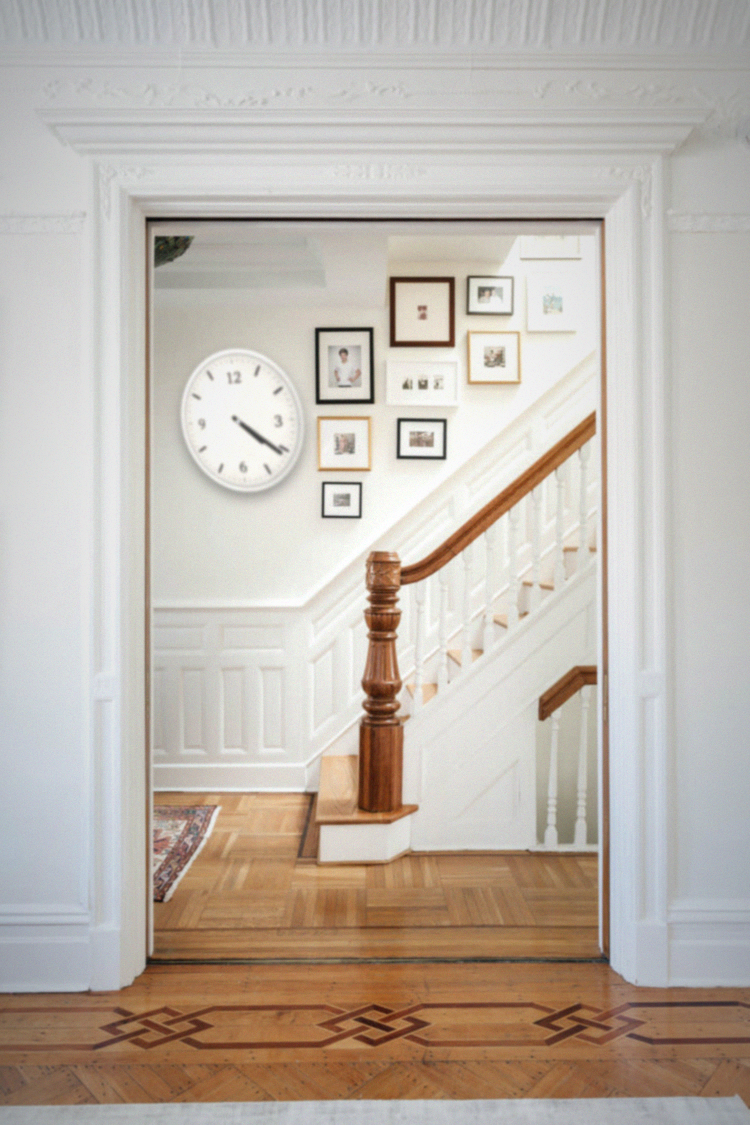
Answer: 4,21
